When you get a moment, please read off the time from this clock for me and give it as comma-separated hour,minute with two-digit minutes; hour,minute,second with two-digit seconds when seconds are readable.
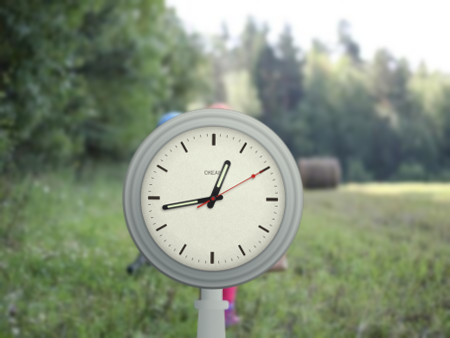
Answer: 12,43,10
